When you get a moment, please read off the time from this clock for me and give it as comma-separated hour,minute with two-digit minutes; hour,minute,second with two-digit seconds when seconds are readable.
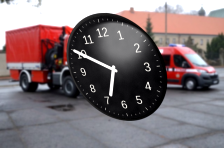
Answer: 6,50
